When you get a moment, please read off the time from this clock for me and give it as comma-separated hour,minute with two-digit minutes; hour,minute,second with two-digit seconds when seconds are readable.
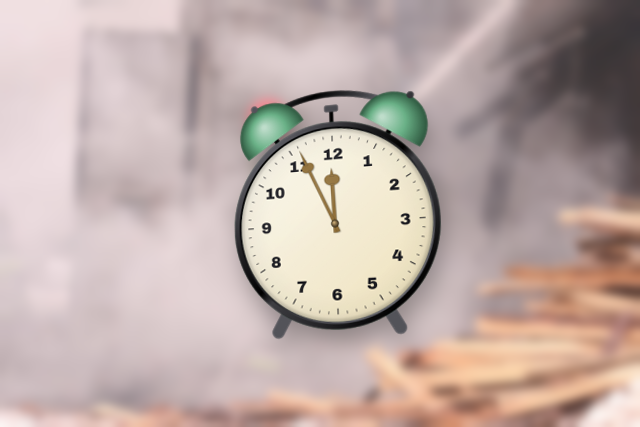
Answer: 11,56
